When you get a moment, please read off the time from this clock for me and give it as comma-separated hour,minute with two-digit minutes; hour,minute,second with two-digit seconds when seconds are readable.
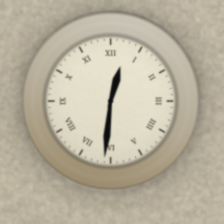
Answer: 12,31
